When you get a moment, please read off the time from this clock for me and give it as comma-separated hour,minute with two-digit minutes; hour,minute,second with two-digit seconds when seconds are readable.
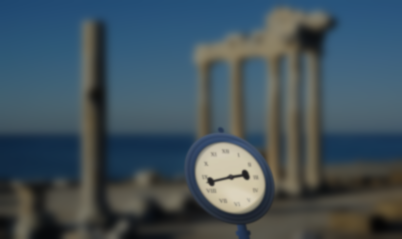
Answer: 2,43
